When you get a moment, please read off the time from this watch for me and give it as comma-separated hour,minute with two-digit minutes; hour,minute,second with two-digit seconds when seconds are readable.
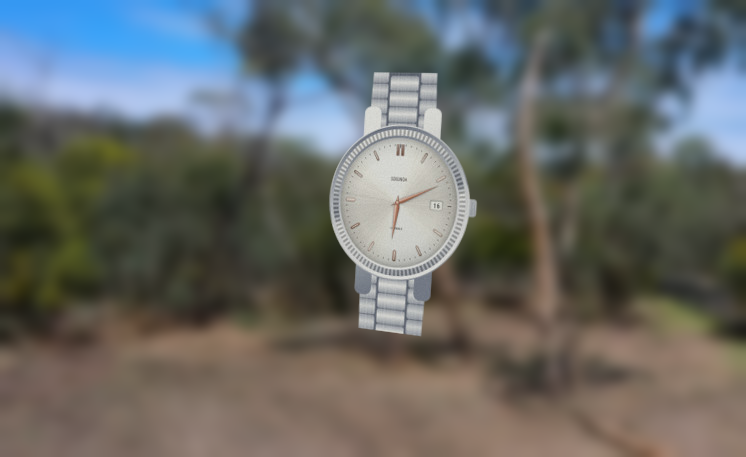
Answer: 6,11
